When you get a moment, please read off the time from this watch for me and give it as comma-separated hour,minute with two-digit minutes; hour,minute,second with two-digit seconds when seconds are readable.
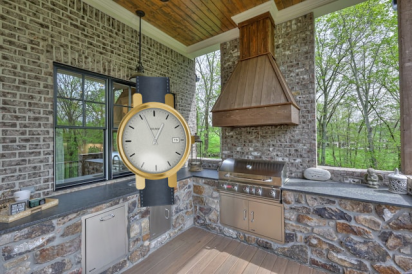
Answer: 12,56
